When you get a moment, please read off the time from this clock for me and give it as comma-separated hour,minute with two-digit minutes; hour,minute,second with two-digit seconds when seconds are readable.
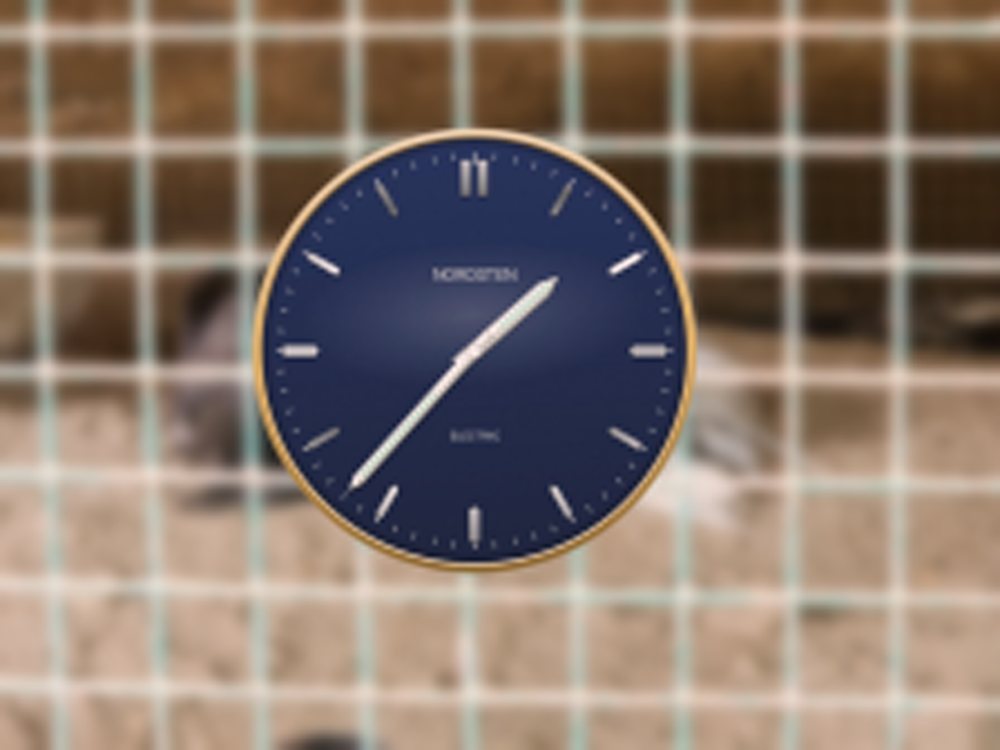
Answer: 1,37
